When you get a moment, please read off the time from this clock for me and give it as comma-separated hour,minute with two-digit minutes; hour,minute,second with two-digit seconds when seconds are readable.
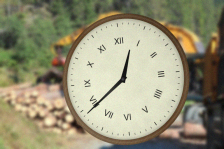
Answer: 12,39
